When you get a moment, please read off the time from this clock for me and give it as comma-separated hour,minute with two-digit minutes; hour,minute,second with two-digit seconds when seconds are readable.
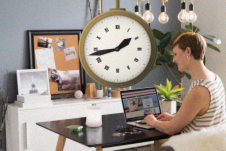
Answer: 1,43
